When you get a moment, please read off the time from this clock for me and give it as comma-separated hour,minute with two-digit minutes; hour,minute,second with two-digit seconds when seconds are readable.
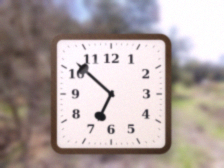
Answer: 6,52
